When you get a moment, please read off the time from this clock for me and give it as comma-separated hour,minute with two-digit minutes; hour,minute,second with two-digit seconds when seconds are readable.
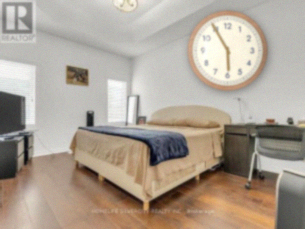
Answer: 5,55
